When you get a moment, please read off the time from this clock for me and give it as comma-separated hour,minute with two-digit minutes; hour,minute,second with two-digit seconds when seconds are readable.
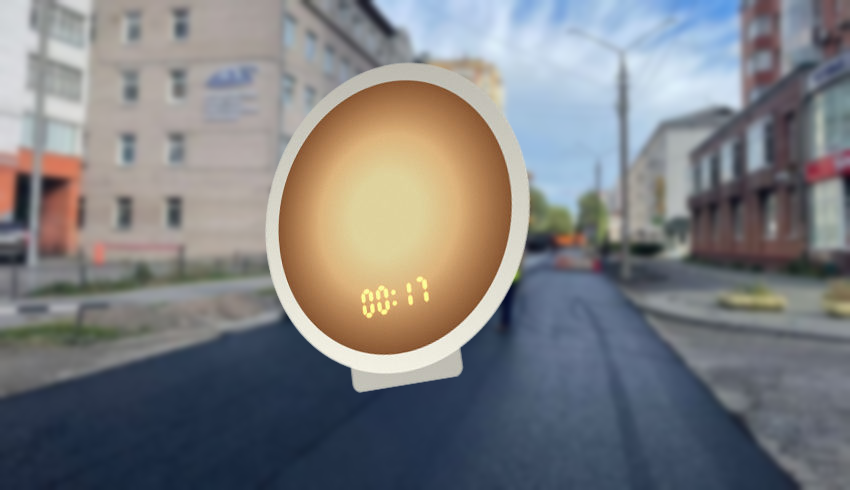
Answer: 0,17
